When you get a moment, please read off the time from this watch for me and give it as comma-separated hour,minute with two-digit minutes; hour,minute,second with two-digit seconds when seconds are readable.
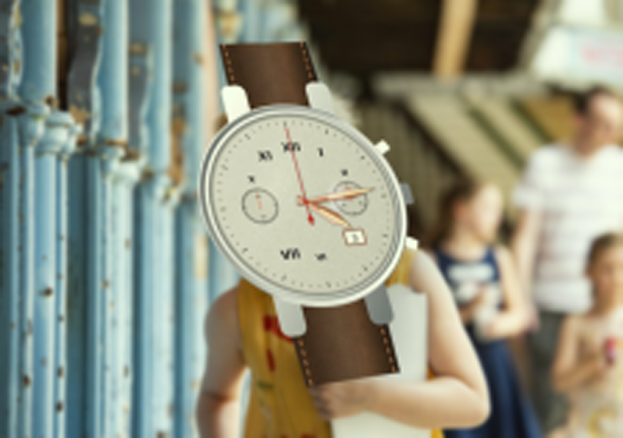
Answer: 4,14
